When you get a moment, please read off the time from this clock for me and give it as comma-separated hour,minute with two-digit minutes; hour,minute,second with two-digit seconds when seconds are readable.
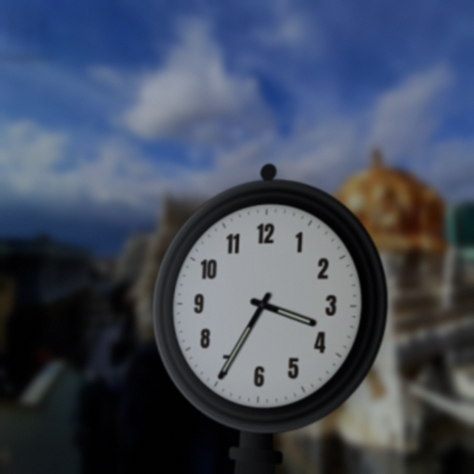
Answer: 3,35
